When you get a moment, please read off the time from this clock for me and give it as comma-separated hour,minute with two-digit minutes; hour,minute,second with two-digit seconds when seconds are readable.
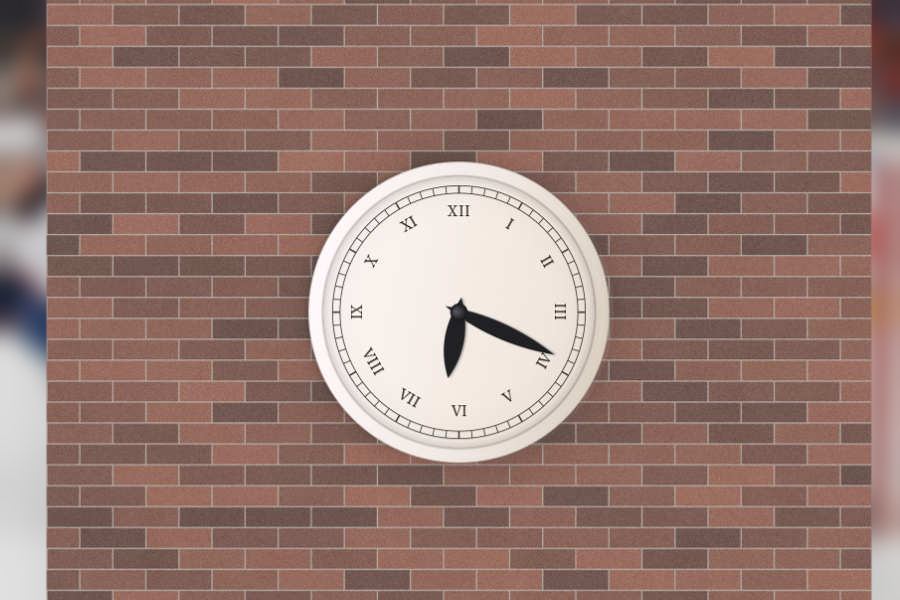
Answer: 6,19
